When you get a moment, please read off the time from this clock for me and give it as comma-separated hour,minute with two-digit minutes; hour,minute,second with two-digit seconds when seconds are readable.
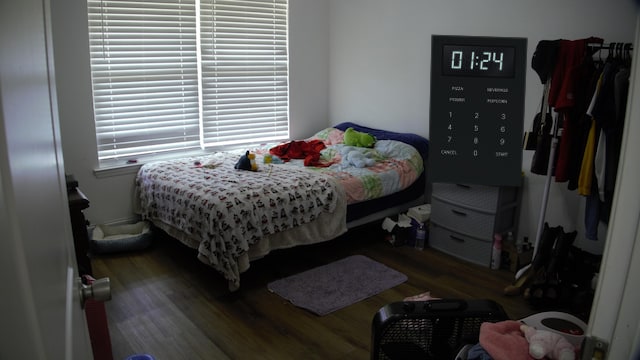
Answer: 1,24
